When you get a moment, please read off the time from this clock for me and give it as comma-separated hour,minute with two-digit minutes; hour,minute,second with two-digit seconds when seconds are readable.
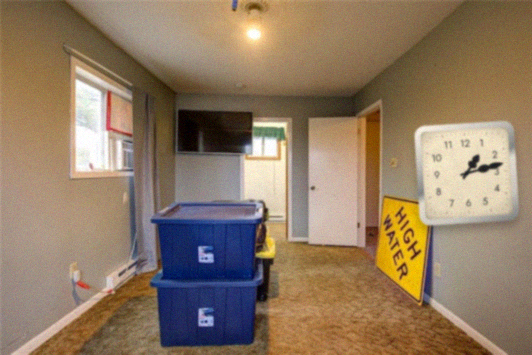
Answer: 1,13
